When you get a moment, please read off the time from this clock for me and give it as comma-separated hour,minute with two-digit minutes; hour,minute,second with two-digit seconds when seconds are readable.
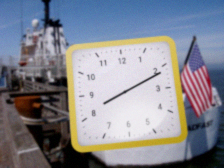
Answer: 8,11
